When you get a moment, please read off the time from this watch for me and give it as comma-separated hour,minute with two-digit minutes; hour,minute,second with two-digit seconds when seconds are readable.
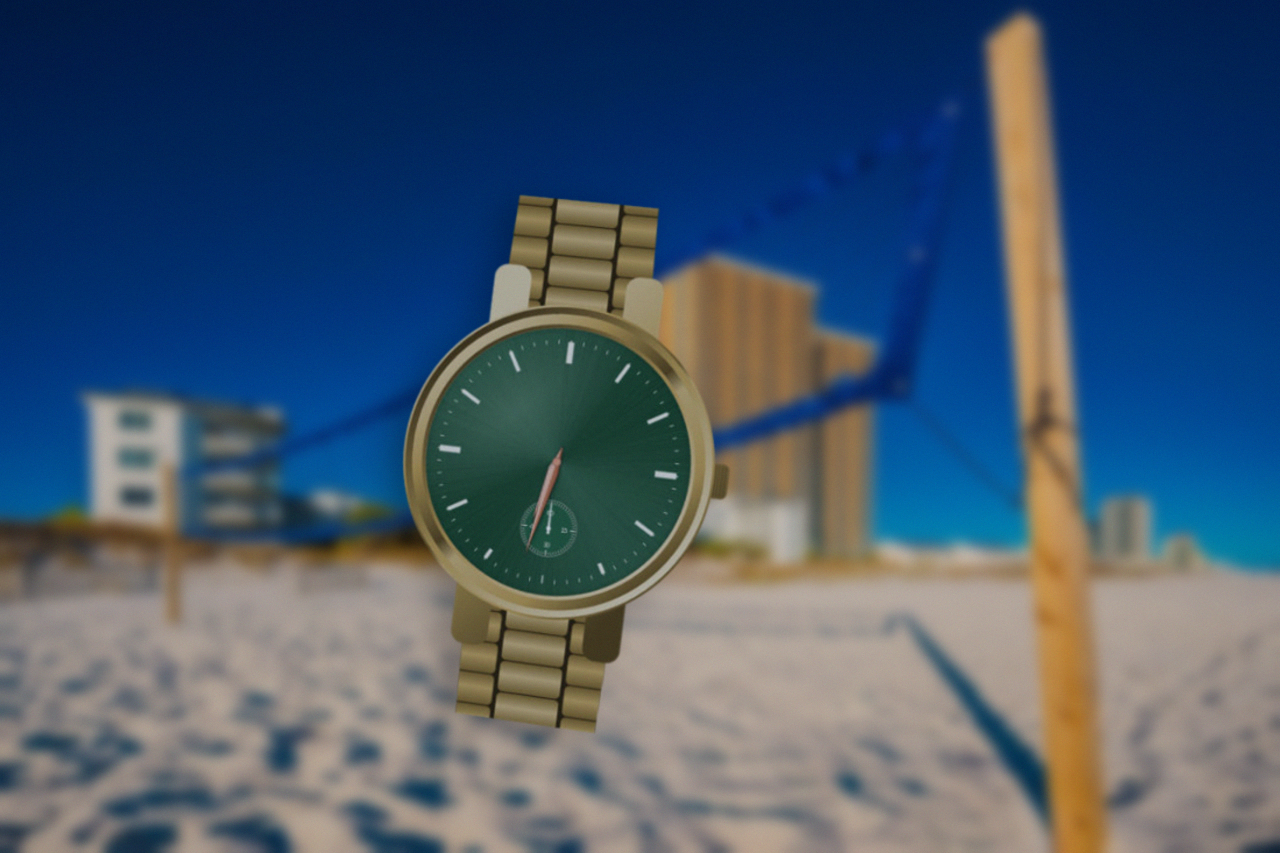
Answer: 6,32
